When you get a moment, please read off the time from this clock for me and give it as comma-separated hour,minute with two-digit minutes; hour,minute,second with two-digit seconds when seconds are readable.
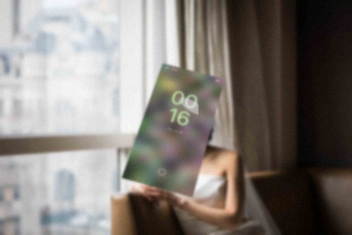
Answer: 0,16
